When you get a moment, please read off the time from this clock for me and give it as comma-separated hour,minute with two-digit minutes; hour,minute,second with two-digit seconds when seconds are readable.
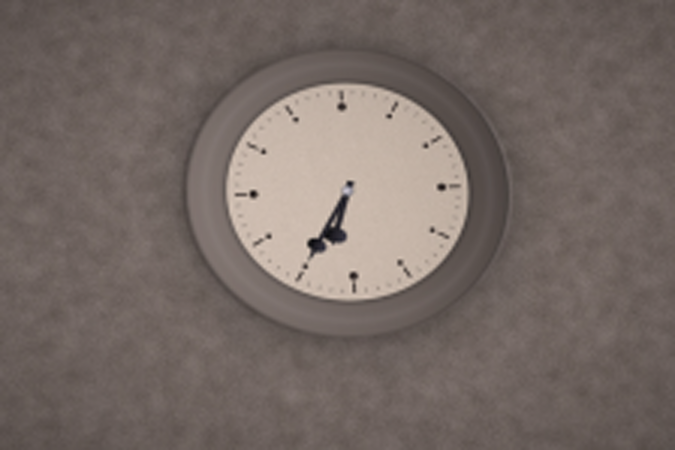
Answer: 6,35
